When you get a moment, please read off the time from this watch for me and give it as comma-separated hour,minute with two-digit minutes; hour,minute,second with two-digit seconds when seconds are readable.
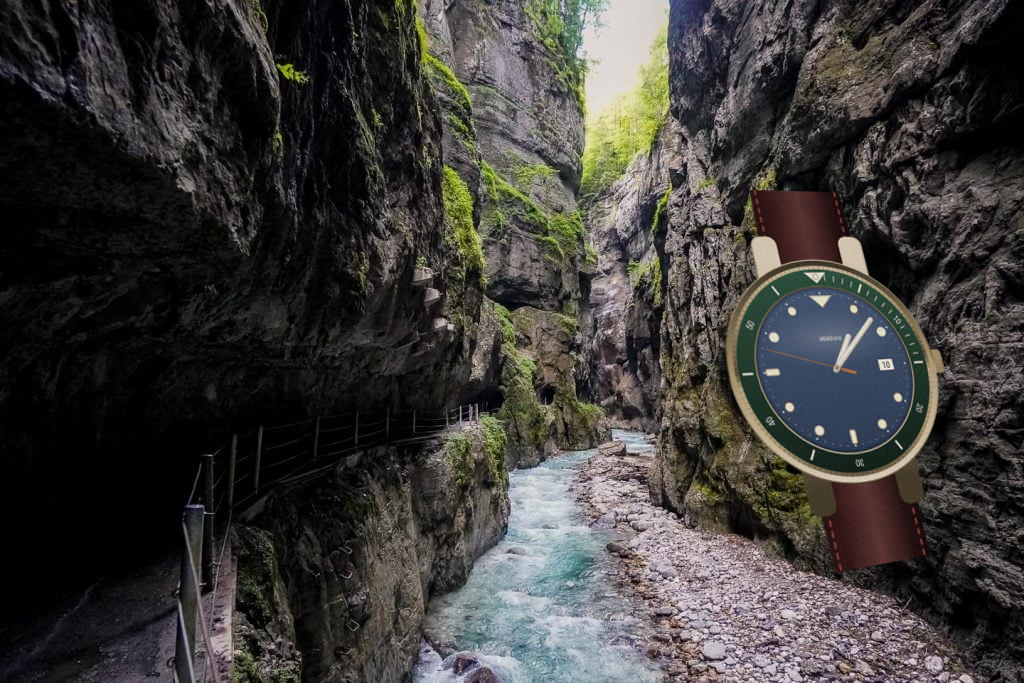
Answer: 1,07,48
